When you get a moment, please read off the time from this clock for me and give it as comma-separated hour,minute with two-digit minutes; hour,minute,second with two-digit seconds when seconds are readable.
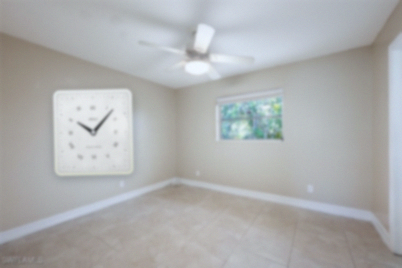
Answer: 10,07
